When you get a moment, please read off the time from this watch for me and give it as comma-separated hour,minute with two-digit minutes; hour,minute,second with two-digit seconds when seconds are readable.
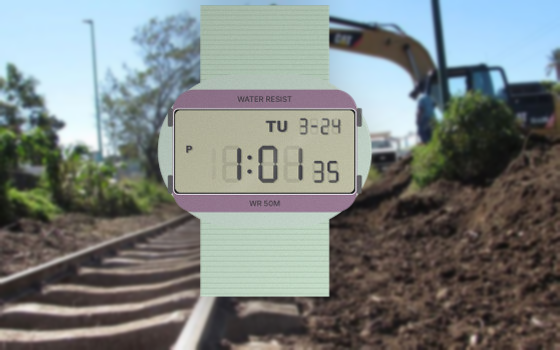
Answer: 1,01,35
